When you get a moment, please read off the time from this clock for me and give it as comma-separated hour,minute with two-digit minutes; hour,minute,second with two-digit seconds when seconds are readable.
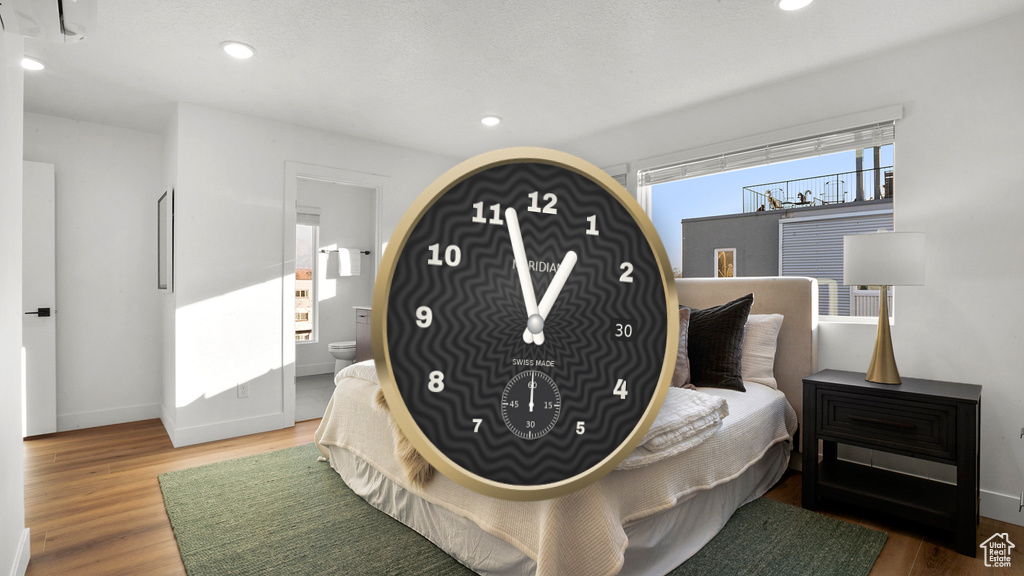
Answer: 12,57
